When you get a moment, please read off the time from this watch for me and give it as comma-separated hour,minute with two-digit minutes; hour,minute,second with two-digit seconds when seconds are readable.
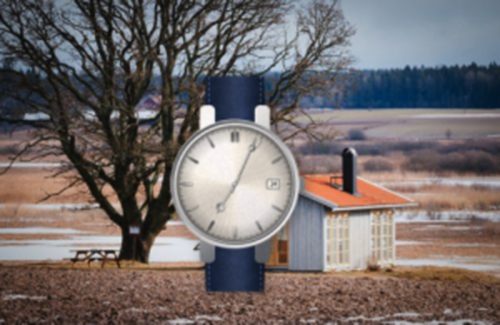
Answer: 7,04
